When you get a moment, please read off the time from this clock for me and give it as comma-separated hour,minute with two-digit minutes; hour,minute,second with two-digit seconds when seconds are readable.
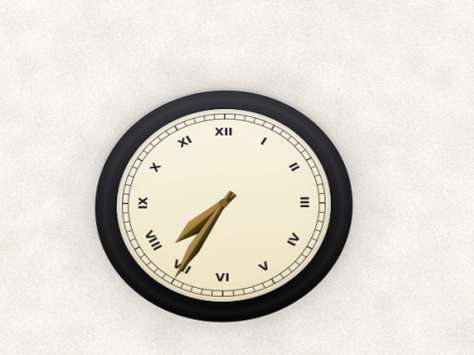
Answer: 7,35
